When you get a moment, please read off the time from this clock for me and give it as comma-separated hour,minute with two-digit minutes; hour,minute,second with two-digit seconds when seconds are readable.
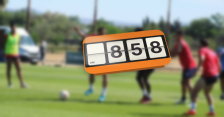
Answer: 8,58
